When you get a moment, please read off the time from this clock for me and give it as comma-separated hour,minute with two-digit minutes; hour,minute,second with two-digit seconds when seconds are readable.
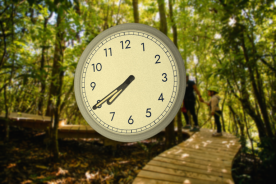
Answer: 7,40
